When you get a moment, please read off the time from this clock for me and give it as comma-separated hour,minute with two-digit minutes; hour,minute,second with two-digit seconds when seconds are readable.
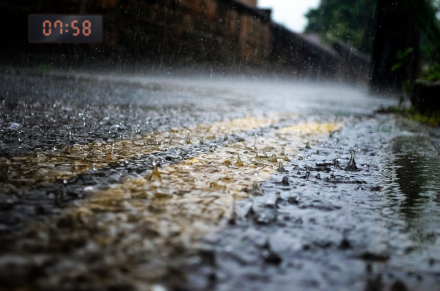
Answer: 7,58
